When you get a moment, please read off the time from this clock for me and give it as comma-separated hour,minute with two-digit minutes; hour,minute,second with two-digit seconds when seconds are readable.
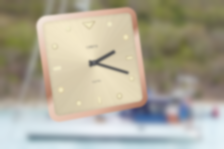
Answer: 2,19
